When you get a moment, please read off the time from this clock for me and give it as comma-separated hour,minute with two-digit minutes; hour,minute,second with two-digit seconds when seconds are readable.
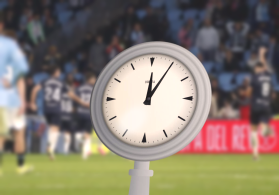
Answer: 12,05
